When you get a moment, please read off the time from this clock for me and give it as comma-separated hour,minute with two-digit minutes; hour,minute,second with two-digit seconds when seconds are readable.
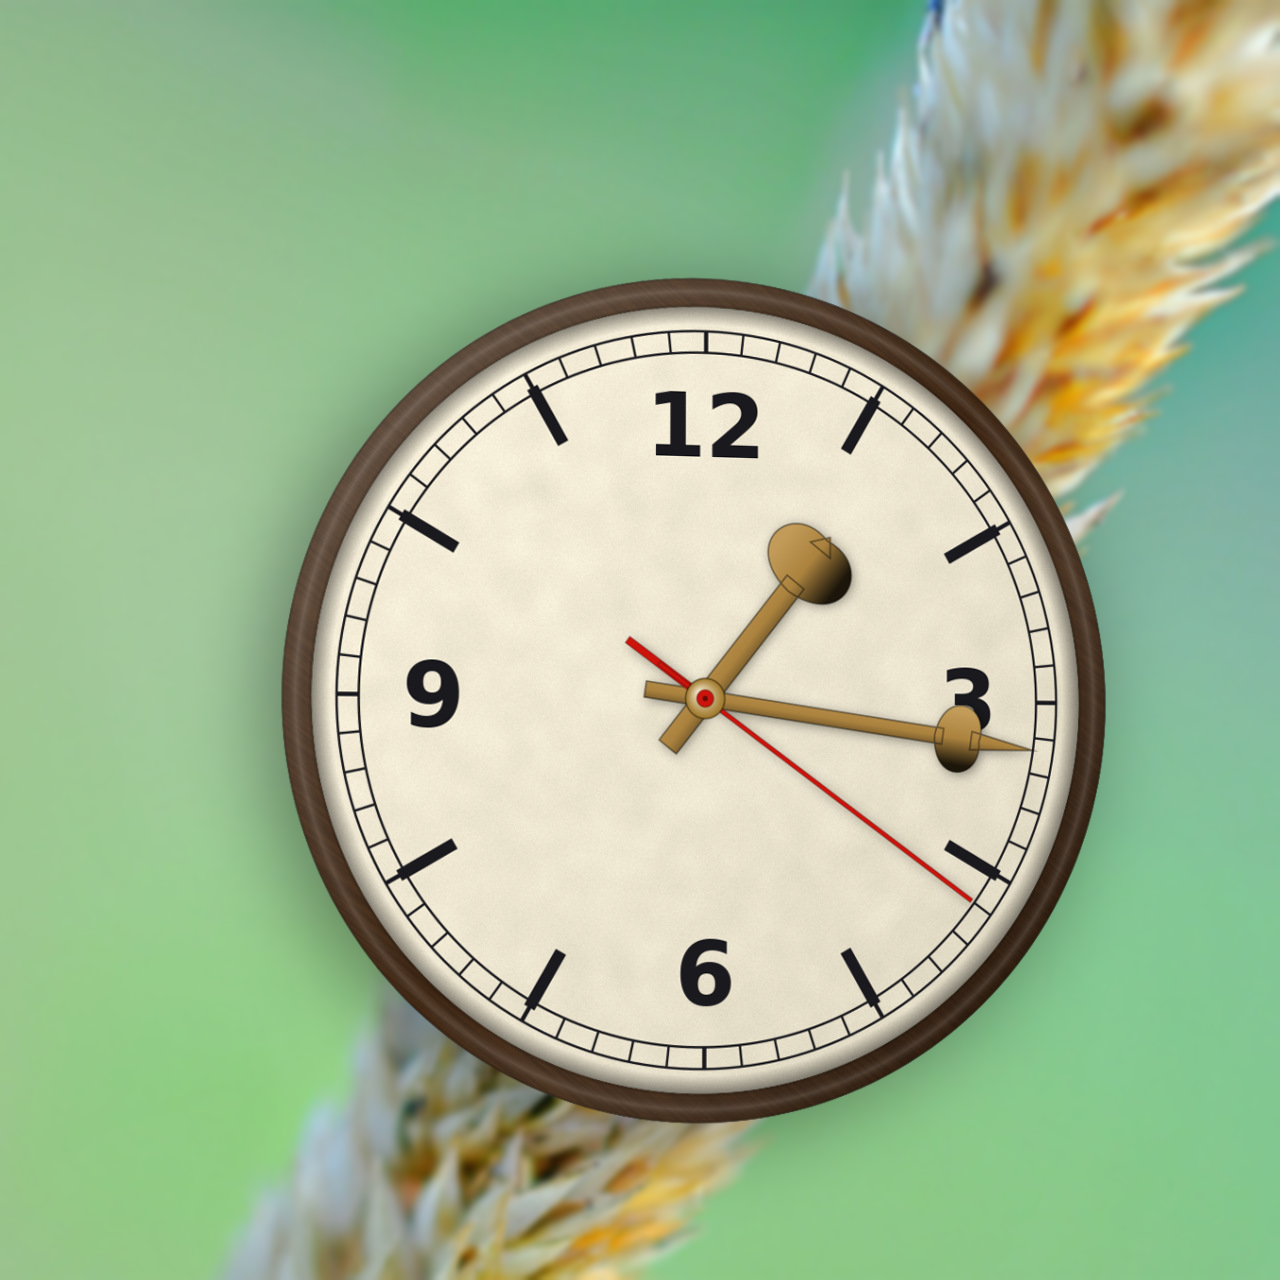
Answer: 1,16,21
